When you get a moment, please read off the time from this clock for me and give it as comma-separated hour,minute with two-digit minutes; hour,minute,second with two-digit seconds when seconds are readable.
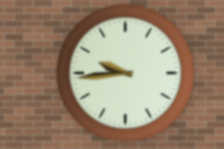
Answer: 9,44
